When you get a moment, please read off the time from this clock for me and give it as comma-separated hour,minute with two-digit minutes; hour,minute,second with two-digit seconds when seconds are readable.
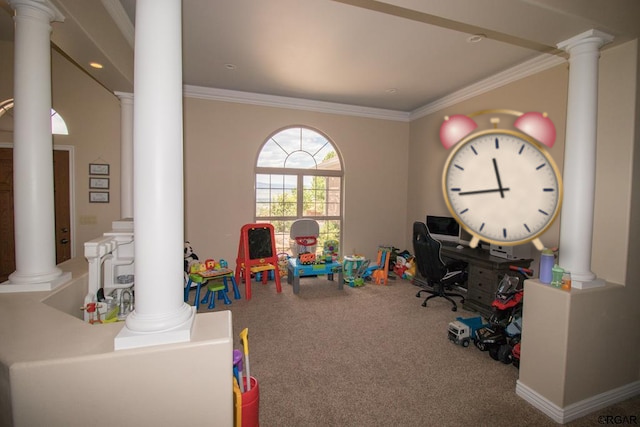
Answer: 11,44
